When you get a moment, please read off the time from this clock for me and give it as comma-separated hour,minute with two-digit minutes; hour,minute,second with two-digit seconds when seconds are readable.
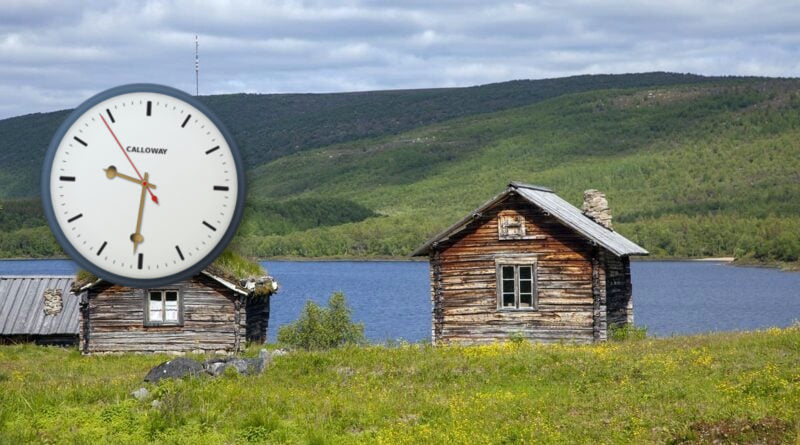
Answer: 9,30,54
